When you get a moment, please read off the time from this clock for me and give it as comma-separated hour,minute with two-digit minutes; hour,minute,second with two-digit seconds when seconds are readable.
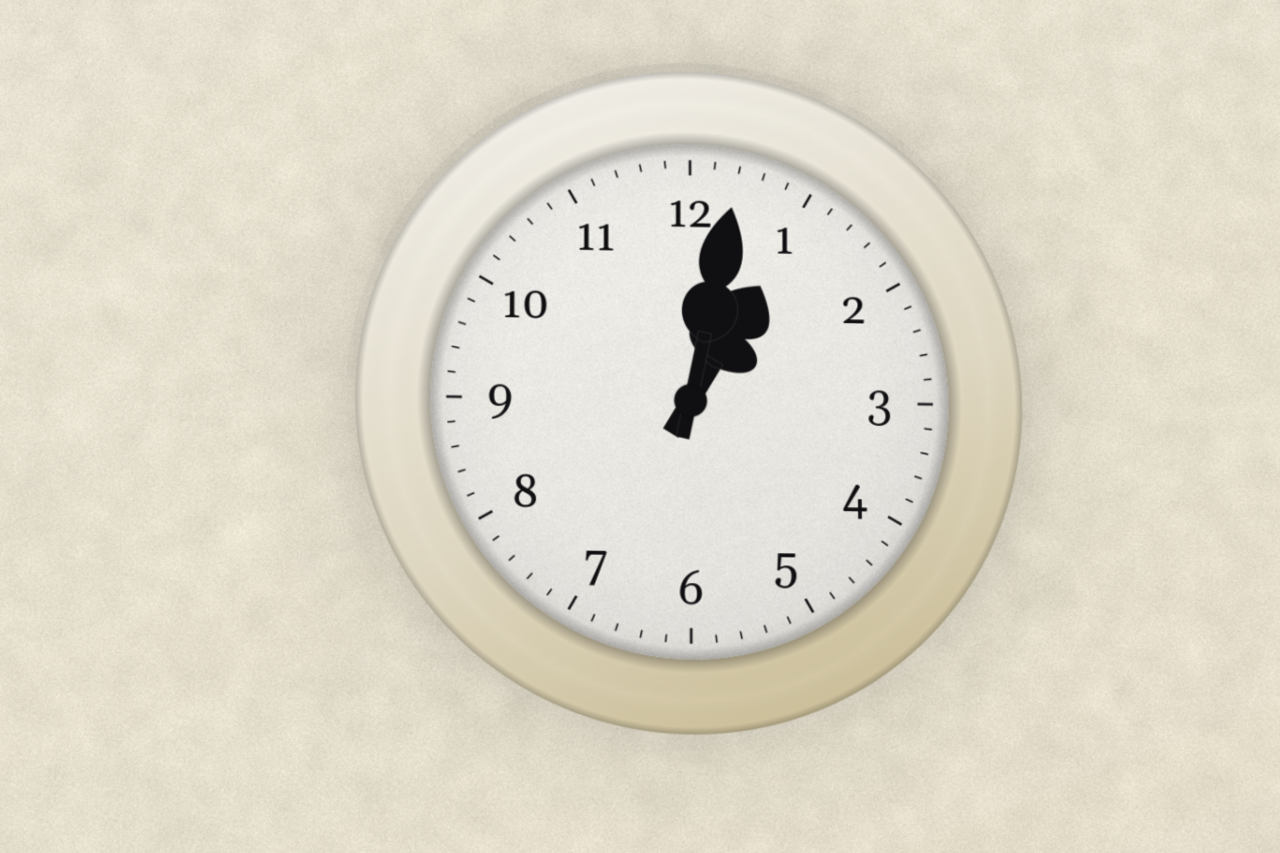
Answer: 1,02
